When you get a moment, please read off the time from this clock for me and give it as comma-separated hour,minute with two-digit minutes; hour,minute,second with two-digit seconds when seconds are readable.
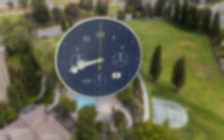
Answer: 8,42
